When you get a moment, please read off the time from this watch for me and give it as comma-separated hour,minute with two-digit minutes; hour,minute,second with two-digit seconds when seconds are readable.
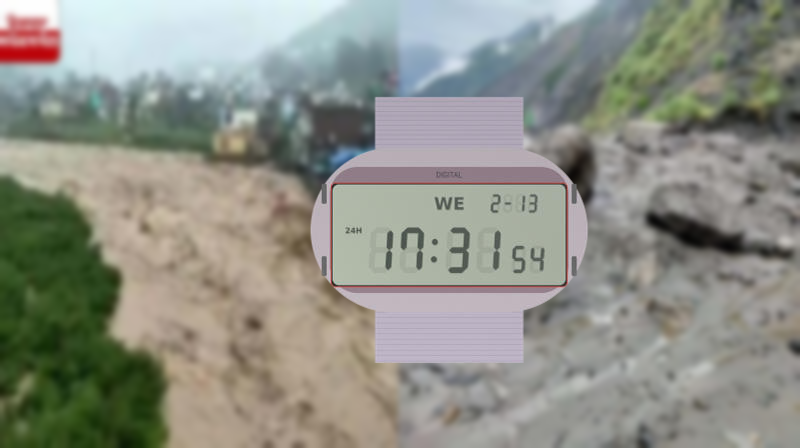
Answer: 17,31,54
